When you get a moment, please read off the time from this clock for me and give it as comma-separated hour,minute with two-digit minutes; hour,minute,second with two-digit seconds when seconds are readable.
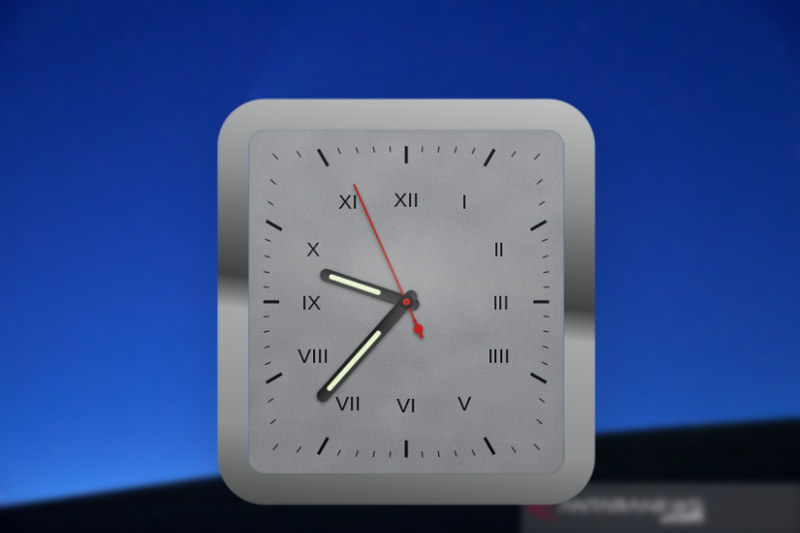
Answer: 9,36,56
